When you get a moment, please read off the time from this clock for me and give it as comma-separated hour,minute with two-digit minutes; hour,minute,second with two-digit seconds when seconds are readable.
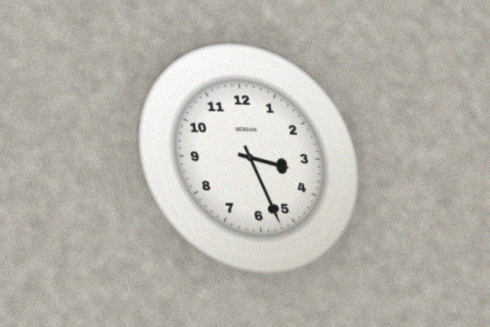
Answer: 3,27
